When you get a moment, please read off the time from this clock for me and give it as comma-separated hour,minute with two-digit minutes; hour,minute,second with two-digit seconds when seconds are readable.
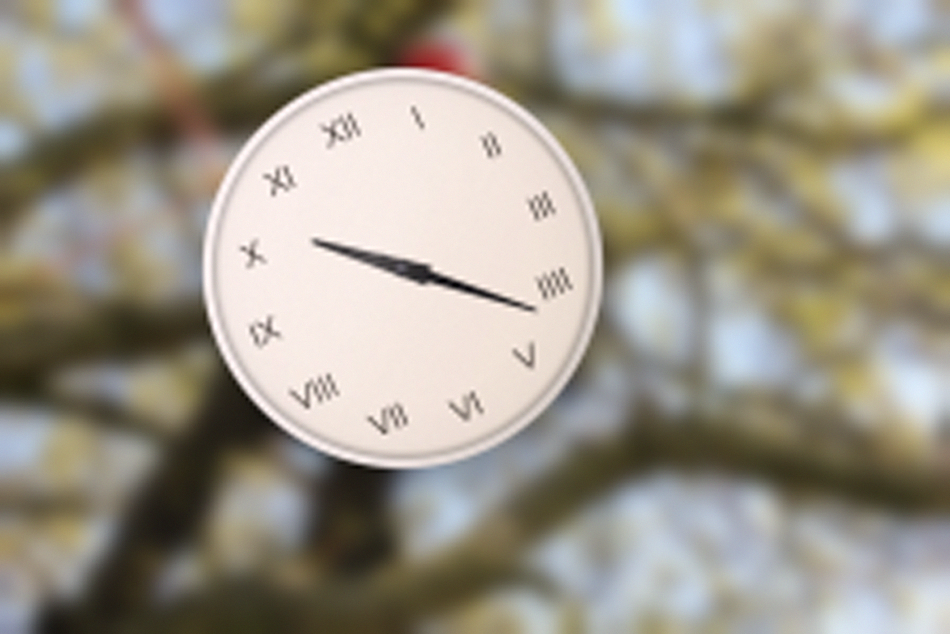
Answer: 10,22
